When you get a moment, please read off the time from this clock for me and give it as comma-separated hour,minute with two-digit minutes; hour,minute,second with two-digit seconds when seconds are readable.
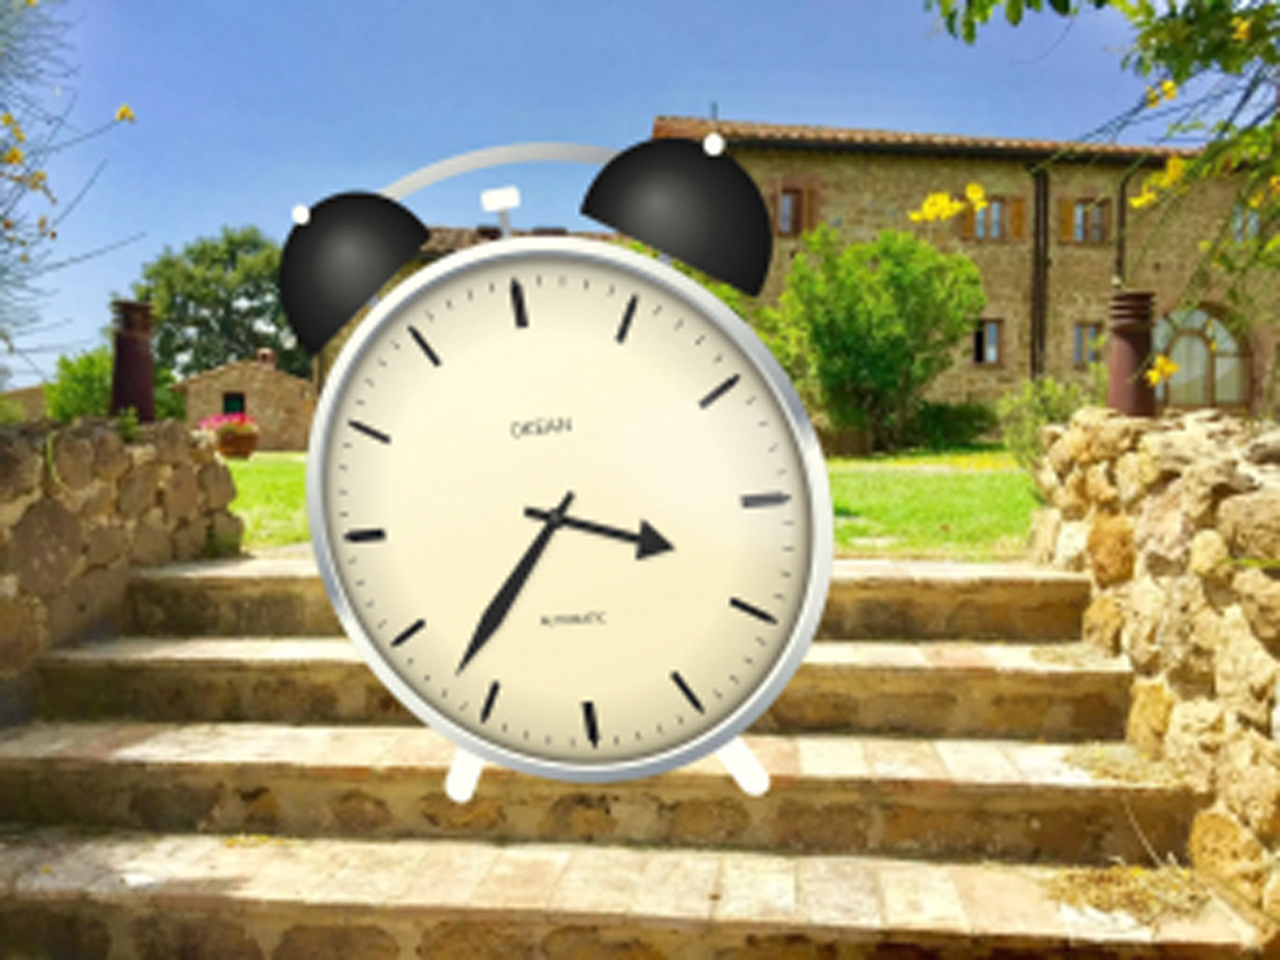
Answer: 3,37
